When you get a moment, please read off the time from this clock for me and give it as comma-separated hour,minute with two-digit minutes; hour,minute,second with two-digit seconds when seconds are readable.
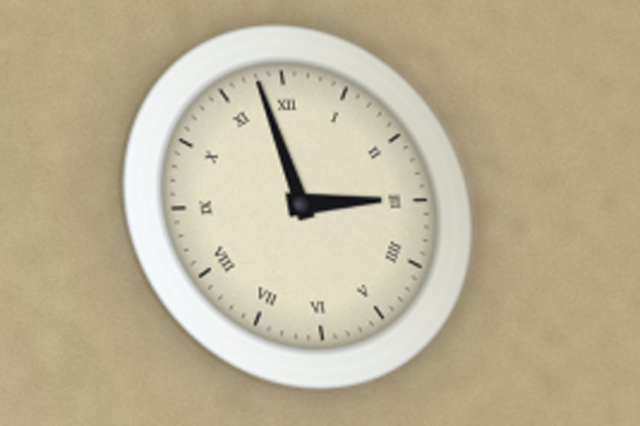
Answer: 2,58
